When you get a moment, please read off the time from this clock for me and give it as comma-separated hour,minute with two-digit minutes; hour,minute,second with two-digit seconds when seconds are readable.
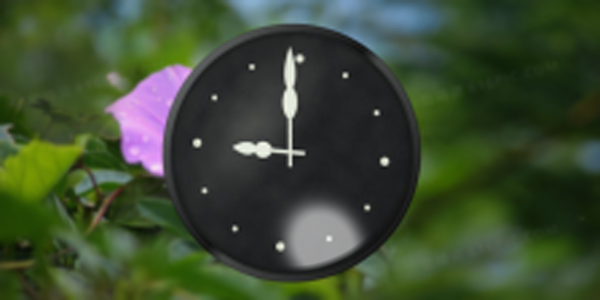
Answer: 8,59
